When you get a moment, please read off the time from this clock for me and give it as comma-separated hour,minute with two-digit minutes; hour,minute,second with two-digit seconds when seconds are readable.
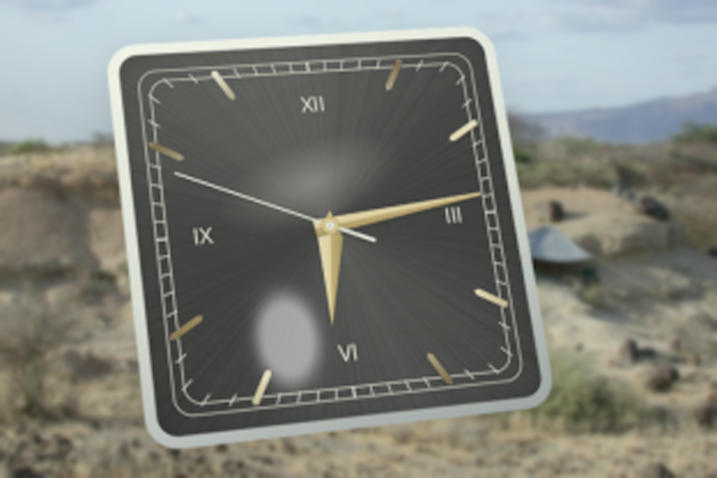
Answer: 6,13,49
